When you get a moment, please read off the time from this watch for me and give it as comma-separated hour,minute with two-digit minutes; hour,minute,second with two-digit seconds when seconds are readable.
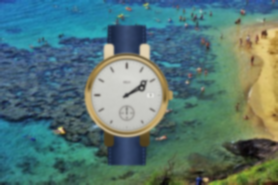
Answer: 2,09
